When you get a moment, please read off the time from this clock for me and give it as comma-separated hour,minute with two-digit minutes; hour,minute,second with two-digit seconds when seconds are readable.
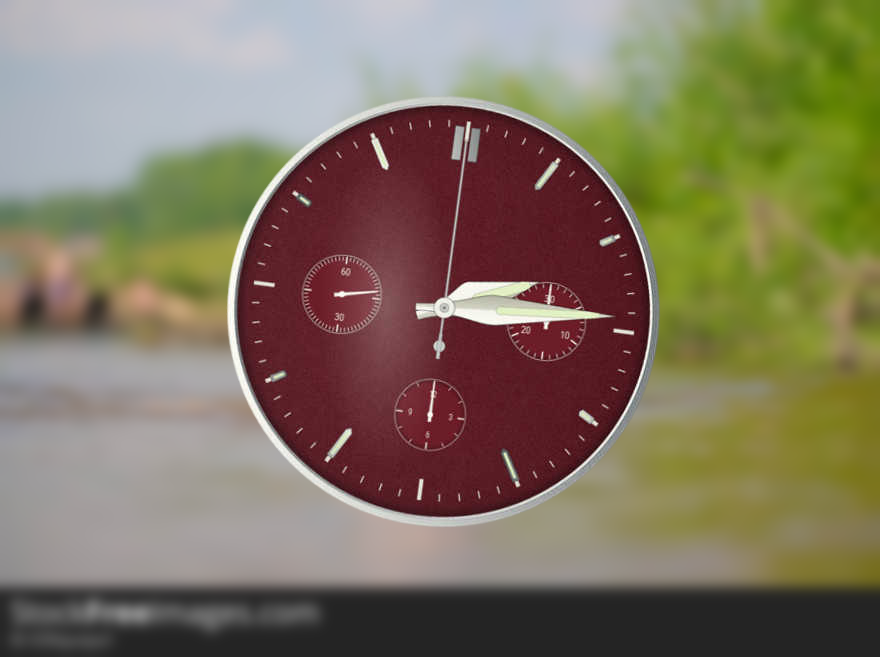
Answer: 2,14,13
